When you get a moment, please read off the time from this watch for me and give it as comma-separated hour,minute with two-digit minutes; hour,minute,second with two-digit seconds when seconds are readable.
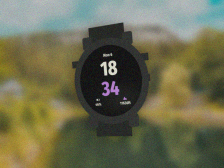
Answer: 18,34
